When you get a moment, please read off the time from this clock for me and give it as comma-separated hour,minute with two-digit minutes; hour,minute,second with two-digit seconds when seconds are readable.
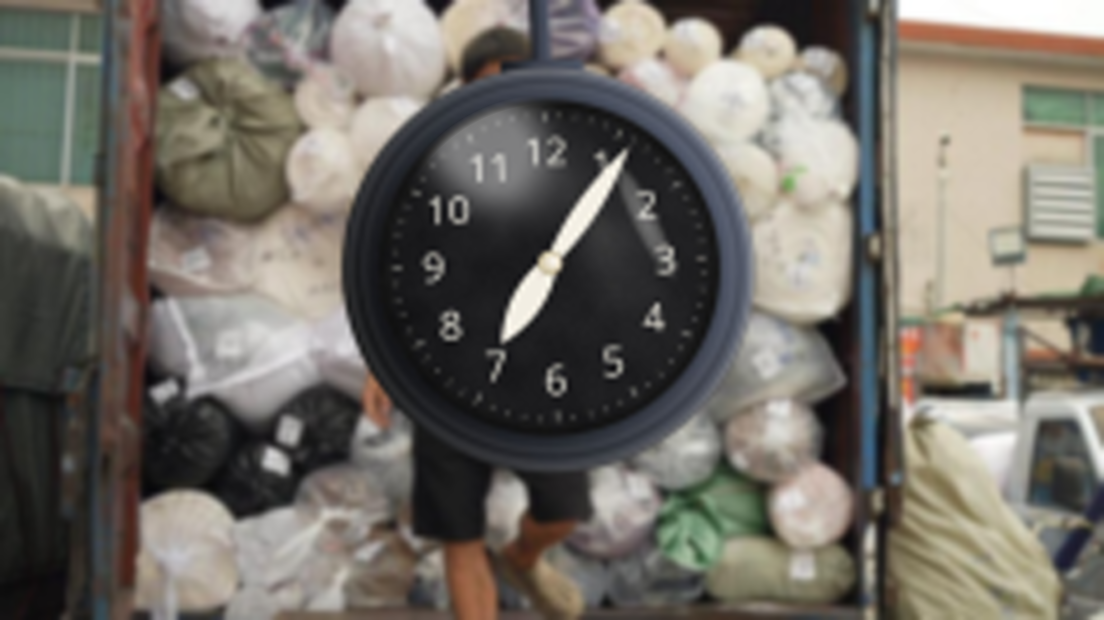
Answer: 7,06
